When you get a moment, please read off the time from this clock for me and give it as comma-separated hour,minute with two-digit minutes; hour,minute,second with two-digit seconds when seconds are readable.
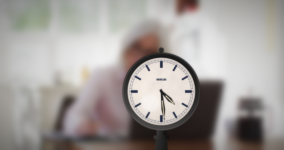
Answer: 4,29
